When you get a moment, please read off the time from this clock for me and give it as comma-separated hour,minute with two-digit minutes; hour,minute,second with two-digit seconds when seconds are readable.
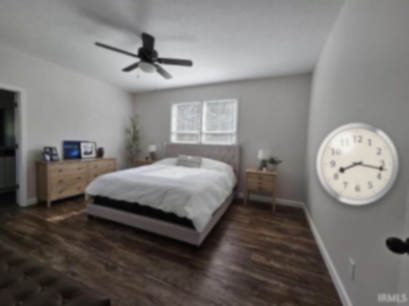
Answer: 8,17
